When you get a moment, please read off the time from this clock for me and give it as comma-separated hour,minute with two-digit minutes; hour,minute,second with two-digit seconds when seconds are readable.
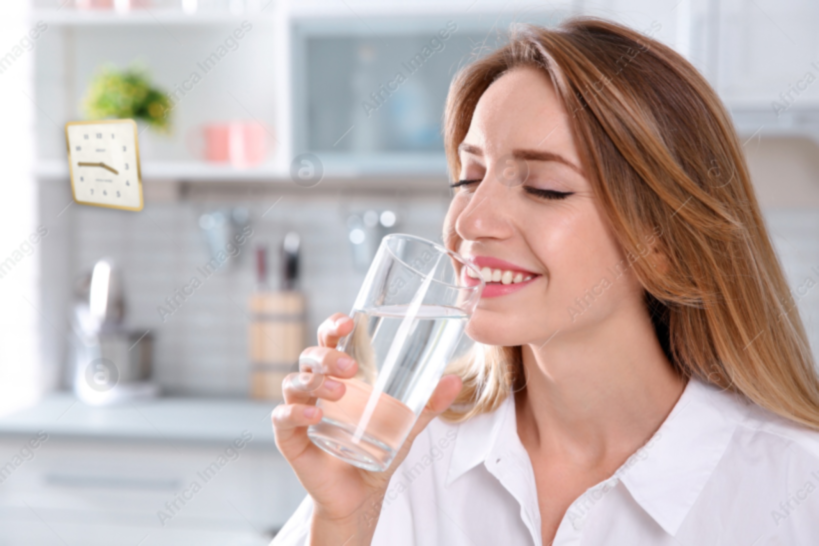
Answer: 3,45
